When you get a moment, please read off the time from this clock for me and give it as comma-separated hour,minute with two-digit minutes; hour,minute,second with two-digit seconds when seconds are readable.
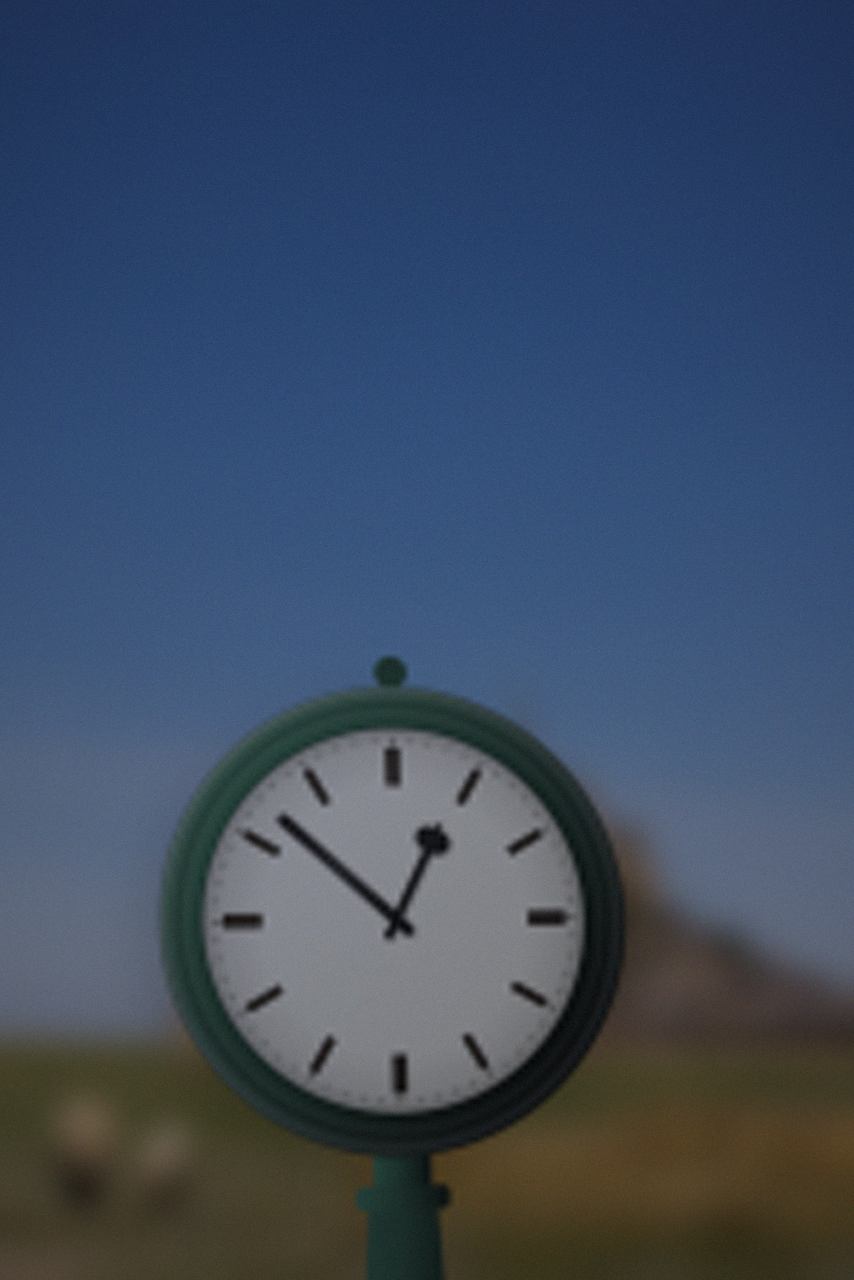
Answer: 12,52
